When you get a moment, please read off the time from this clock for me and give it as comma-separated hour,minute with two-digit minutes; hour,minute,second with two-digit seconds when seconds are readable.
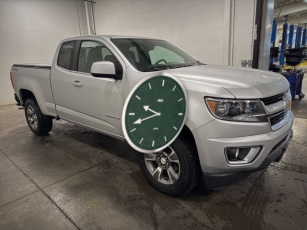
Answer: 9,42
